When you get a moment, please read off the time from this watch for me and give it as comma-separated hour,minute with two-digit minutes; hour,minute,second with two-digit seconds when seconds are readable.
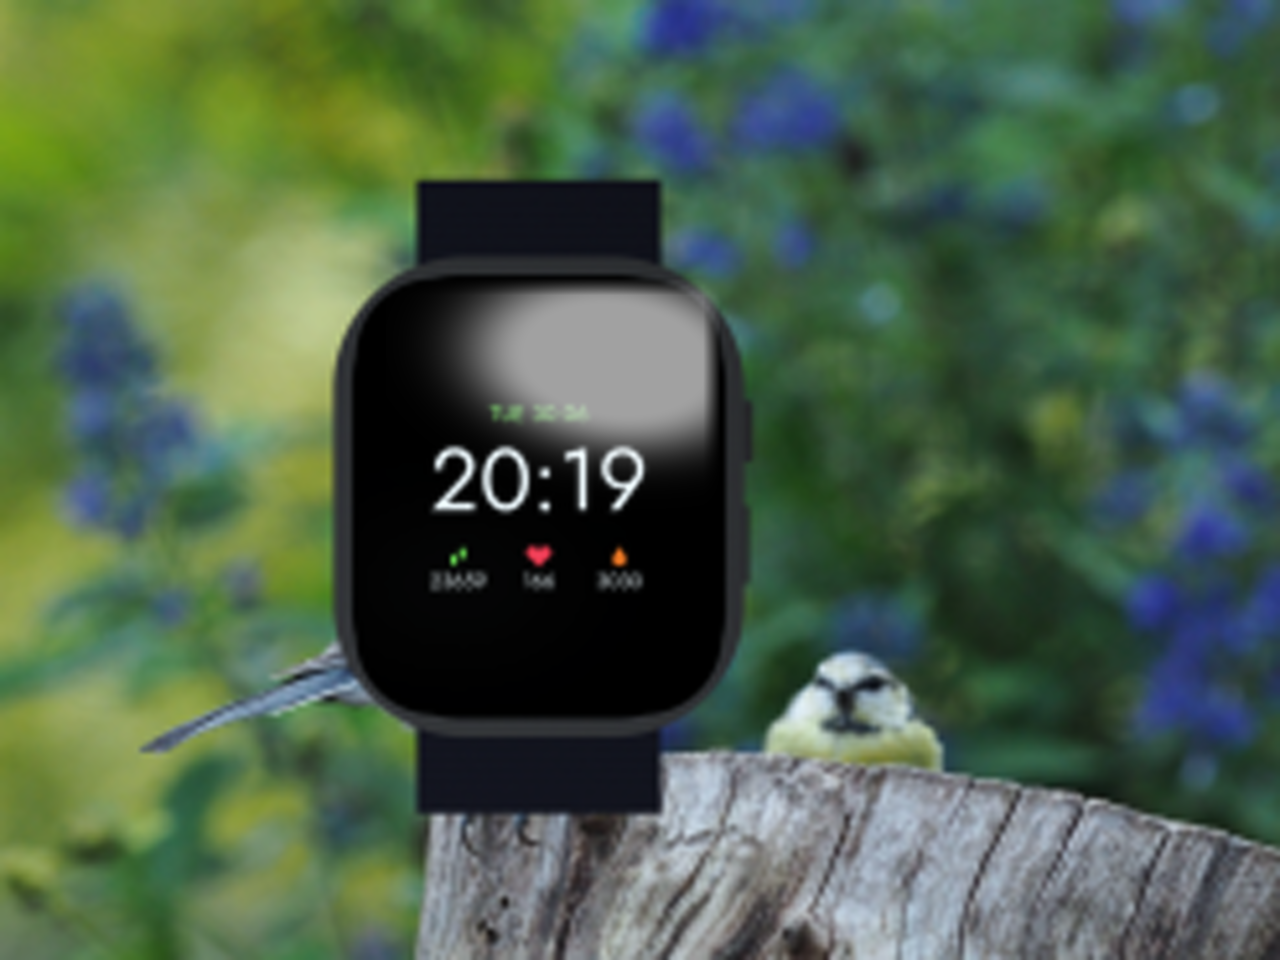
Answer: 20,19
